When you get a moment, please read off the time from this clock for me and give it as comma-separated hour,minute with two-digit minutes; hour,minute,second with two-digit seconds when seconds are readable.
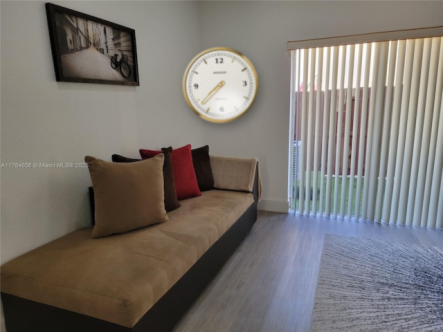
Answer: 7,38
